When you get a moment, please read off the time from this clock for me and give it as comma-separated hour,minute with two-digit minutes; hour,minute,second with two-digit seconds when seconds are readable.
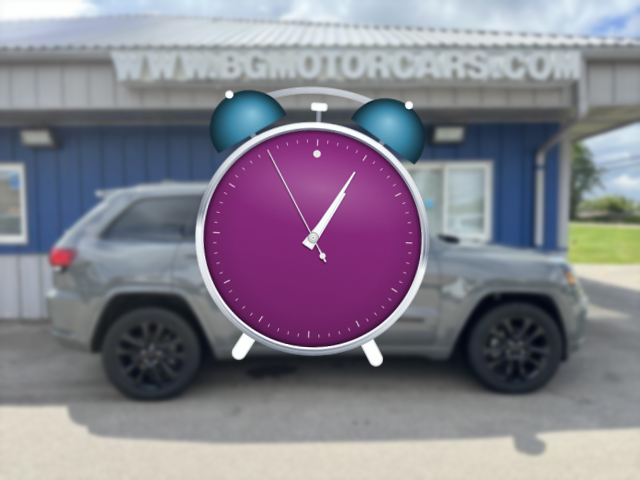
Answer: 1,04,55
